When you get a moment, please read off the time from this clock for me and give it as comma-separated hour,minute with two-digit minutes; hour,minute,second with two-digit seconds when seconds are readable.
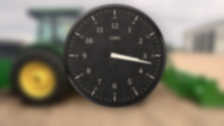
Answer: 3,17
